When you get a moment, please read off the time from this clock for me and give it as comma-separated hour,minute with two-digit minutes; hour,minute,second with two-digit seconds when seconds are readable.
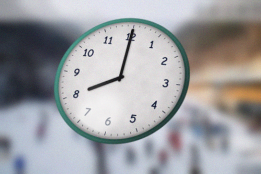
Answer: 8,00
